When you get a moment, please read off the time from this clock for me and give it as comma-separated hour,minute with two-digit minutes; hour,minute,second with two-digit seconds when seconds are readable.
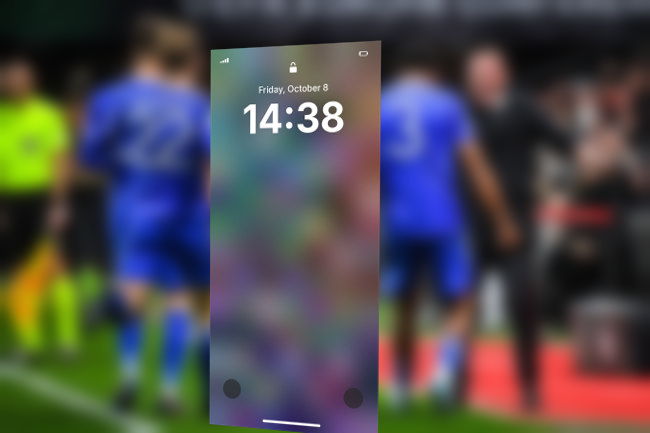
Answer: 14,38
